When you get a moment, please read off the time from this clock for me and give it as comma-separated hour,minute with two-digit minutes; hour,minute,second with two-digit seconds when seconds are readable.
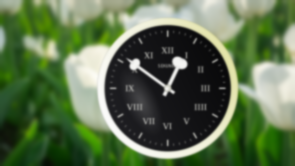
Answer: 12,51
